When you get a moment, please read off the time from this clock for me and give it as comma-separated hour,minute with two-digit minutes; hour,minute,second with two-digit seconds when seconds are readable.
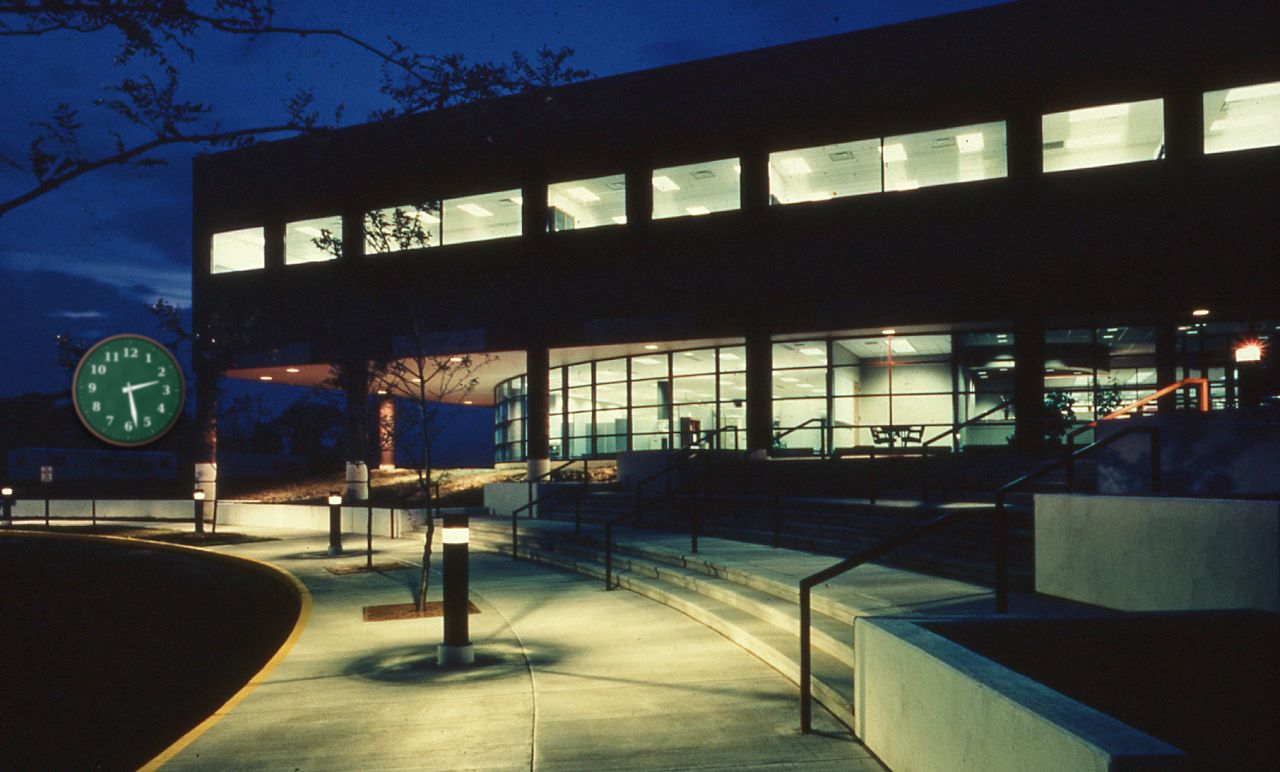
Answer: 2,28
